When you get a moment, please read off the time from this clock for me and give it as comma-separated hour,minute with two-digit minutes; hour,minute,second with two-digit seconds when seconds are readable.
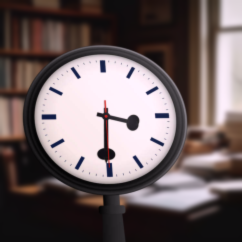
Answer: 3,30,30
